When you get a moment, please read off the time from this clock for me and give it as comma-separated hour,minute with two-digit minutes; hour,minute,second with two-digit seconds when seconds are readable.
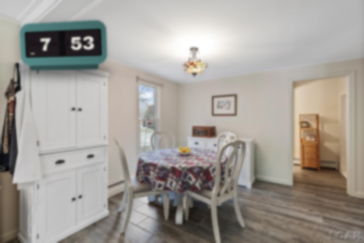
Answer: 7,53
